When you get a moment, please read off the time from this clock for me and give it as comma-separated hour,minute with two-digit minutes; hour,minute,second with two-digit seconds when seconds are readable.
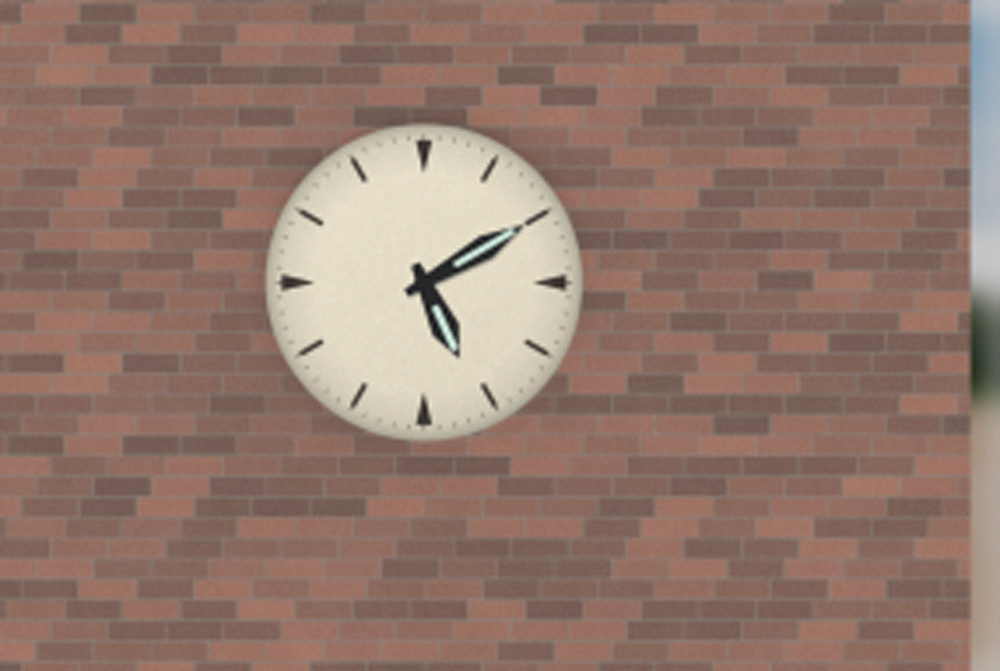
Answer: 5,10
